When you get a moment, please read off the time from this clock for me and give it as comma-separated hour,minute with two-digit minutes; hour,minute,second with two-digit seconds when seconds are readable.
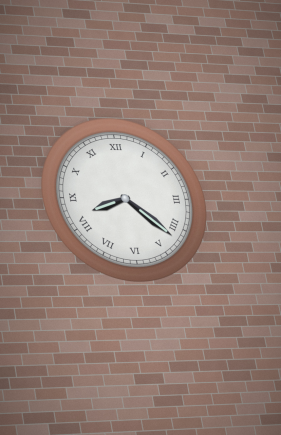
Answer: 8,22
